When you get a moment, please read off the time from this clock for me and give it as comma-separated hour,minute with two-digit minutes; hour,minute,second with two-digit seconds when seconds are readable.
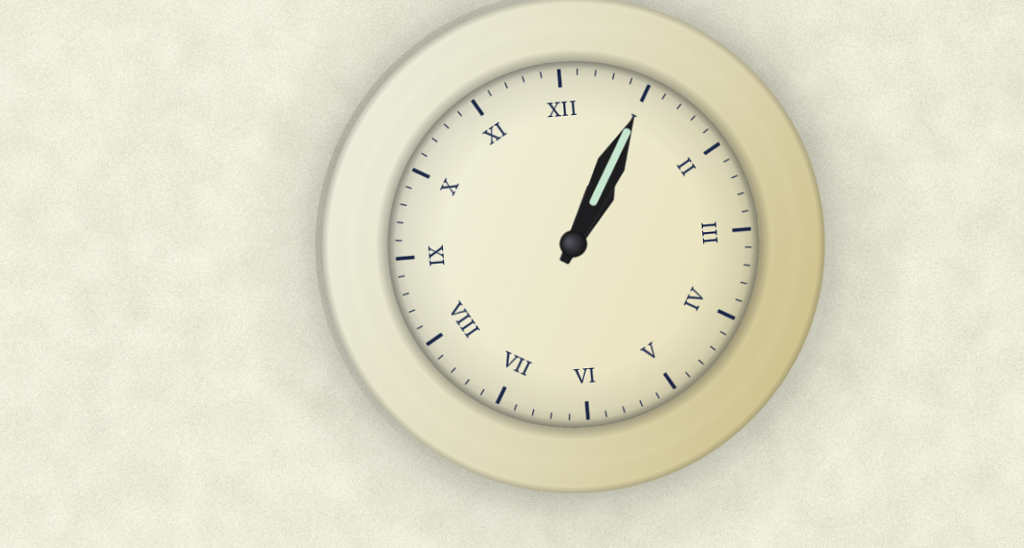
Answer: 1,05
